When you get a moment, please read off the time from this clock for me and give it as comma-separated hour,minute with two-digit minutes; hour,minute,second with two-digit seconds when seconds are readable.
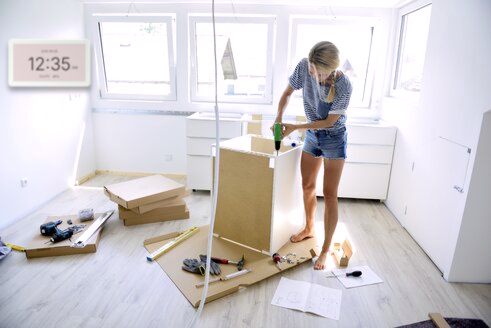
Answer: 12,35
